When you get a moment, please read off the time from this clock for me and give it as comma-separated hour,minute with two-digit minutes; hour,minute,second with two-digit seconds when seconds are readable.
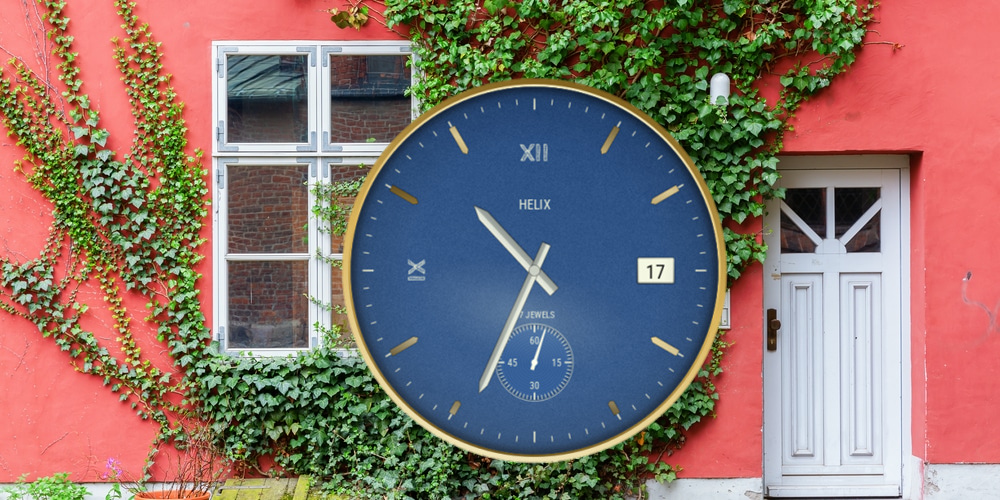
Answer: 10,34,03
